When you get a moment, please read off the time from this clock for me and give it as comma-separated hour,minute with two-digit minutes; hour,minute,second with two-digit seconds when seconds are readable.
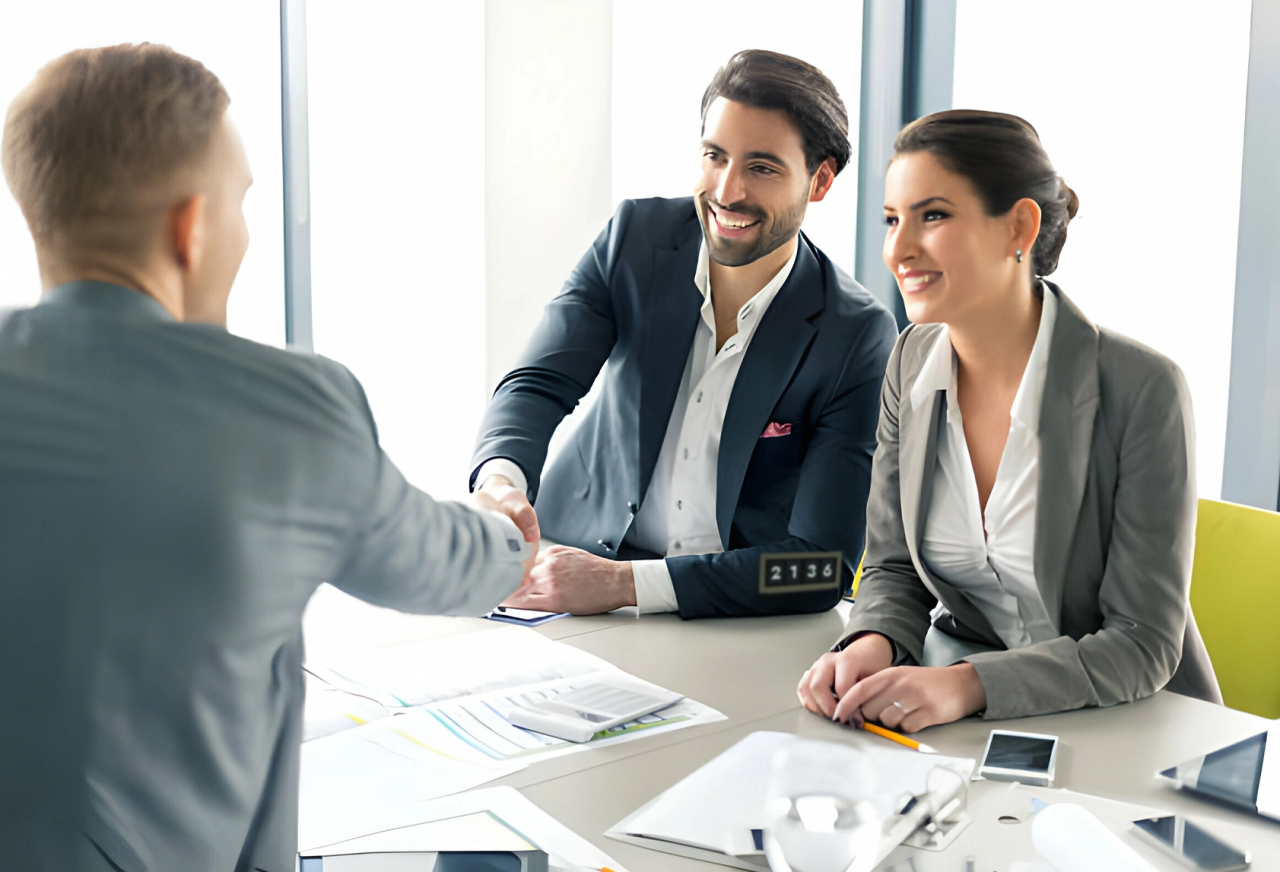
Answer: 21,36
